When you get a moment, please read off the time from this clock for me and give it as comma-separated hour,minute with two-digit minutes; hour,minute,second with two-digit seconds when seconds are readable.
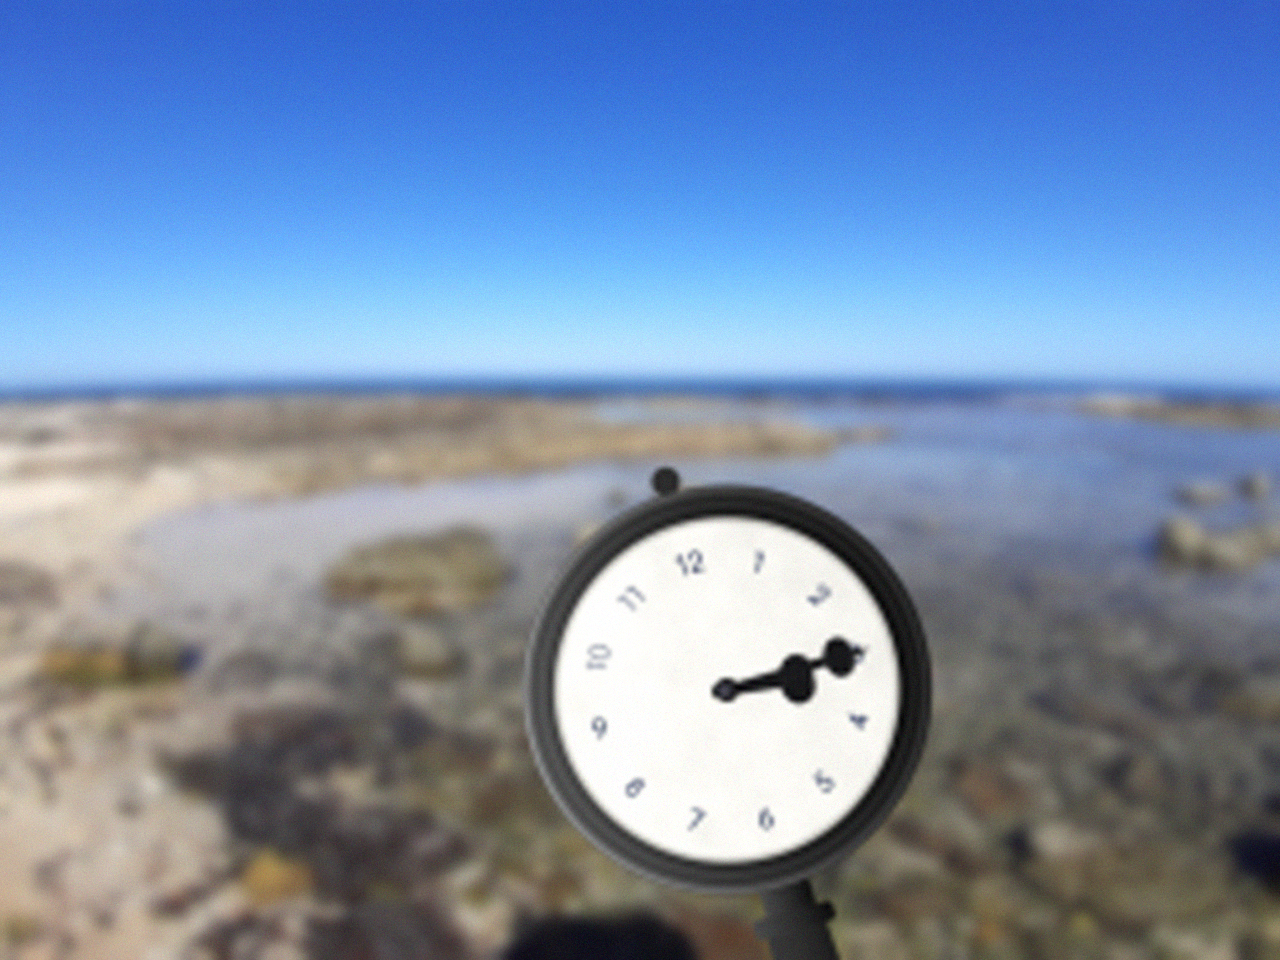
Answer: 3,15
